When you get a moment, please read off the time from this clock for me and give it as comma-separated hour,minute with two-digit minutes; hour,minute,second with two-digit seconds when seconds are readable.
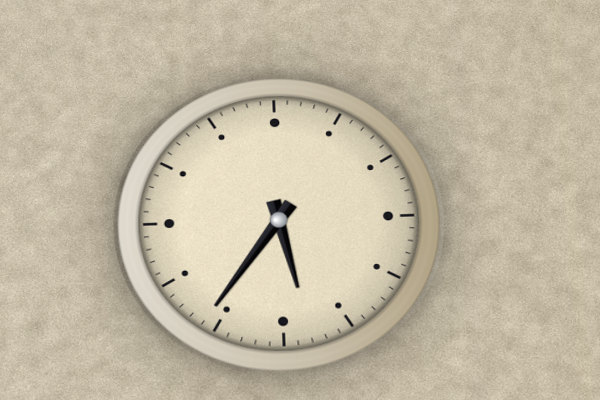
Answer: 5,36
